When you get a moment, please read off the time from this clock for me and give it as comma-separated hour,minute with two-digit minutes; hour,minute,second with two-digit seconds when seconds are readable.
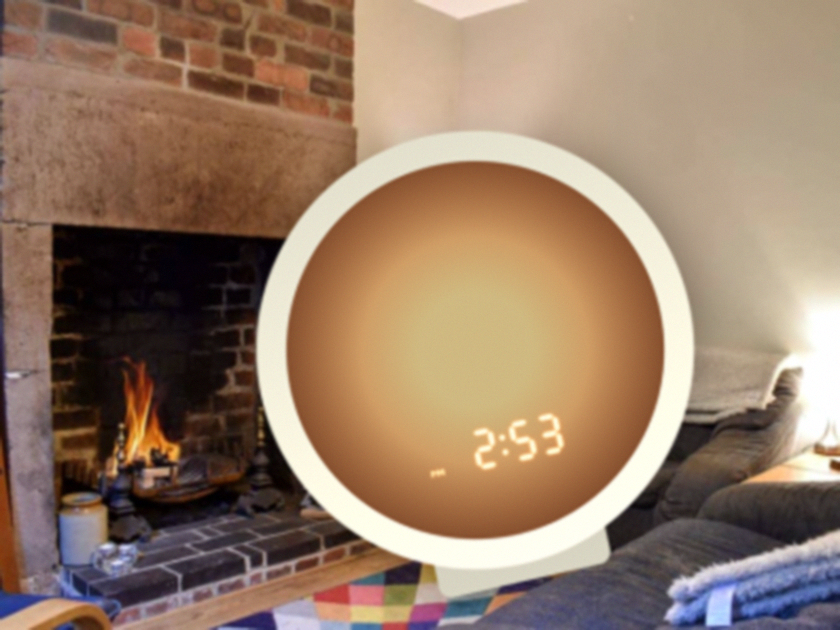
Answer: 2,53
